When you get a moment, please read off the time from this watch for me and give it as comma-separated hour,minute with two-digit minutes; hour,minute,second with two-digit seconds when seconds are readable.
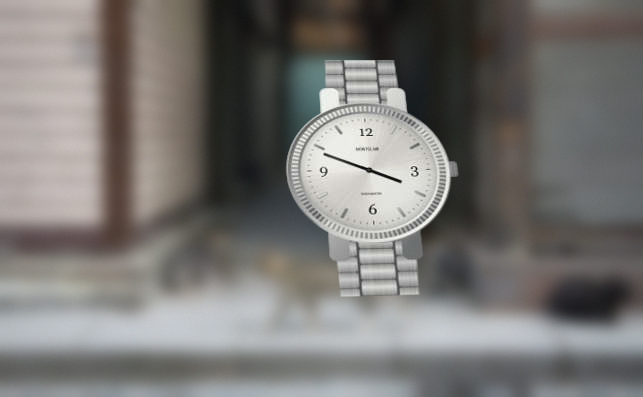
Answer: 3,49
